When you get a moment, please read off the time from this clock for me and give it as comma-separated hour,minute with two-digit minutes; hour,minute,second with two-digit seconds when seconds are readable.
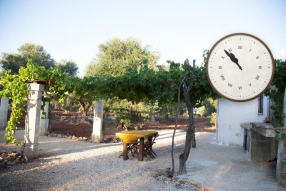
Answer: 10,53
